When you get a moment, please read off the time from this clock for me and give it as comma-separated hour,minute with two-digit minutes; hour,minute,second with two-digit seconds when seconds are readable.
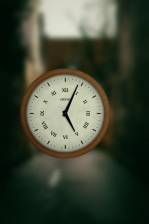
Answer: 5,04
